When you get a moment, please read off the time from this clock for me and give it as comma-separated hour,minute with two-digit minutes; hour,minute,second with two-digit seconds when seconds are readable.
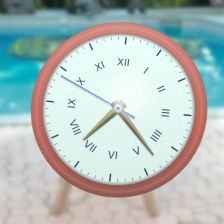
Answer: 7,22,49
